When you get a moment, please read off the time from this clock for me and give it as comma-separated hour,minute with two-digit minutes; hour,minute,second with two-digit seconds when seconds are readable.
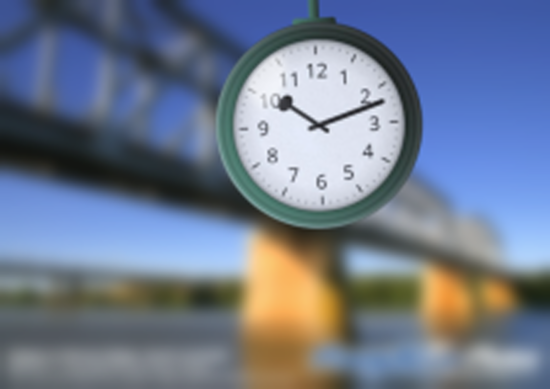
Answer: 10,12
